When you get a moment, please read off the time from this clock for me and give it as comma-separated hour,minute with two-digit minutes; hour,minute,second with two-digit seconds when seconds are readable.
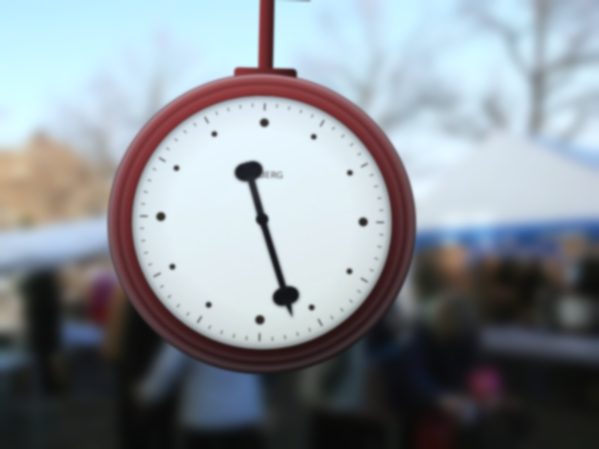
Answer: 11,27
